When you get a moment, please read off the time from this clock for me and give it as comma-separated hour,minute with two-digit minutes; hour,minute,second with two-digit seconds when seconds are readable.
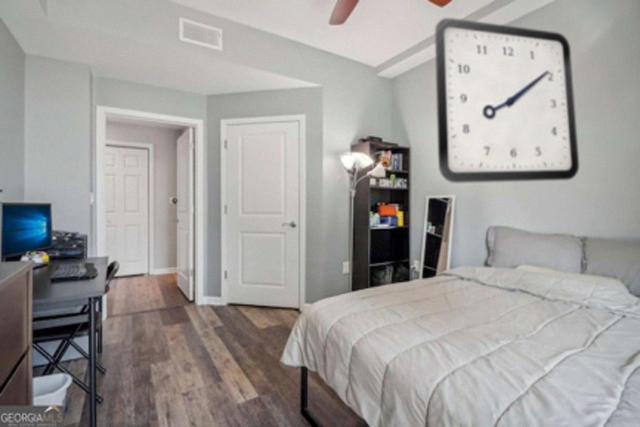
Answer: 8,09
